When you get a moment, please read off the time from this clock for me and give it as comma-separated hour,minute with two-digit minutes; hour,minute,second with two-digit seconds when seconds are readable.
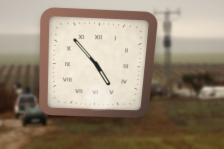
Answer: 4,53
